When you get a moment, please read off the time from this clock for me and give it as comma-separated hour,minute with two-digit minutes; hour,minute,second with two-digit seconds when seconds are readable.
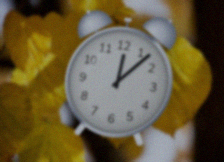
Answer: 12,07
